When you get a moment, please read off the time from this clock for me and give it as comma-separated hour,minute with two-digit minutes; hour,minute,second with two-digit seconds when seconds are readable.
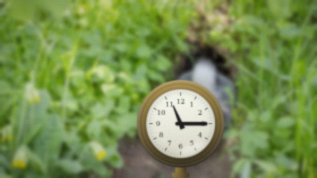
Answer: 11,15
